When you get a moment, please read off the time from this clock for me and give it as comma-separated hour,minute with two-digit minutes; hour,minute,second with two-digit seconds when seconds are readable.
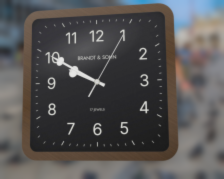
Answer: 9,50,05
